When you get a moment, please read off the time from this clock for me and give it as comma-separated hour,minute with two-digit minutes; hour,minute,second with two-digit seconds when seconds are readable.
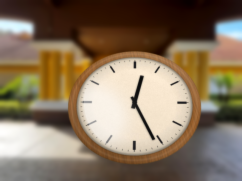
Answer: 12,26
